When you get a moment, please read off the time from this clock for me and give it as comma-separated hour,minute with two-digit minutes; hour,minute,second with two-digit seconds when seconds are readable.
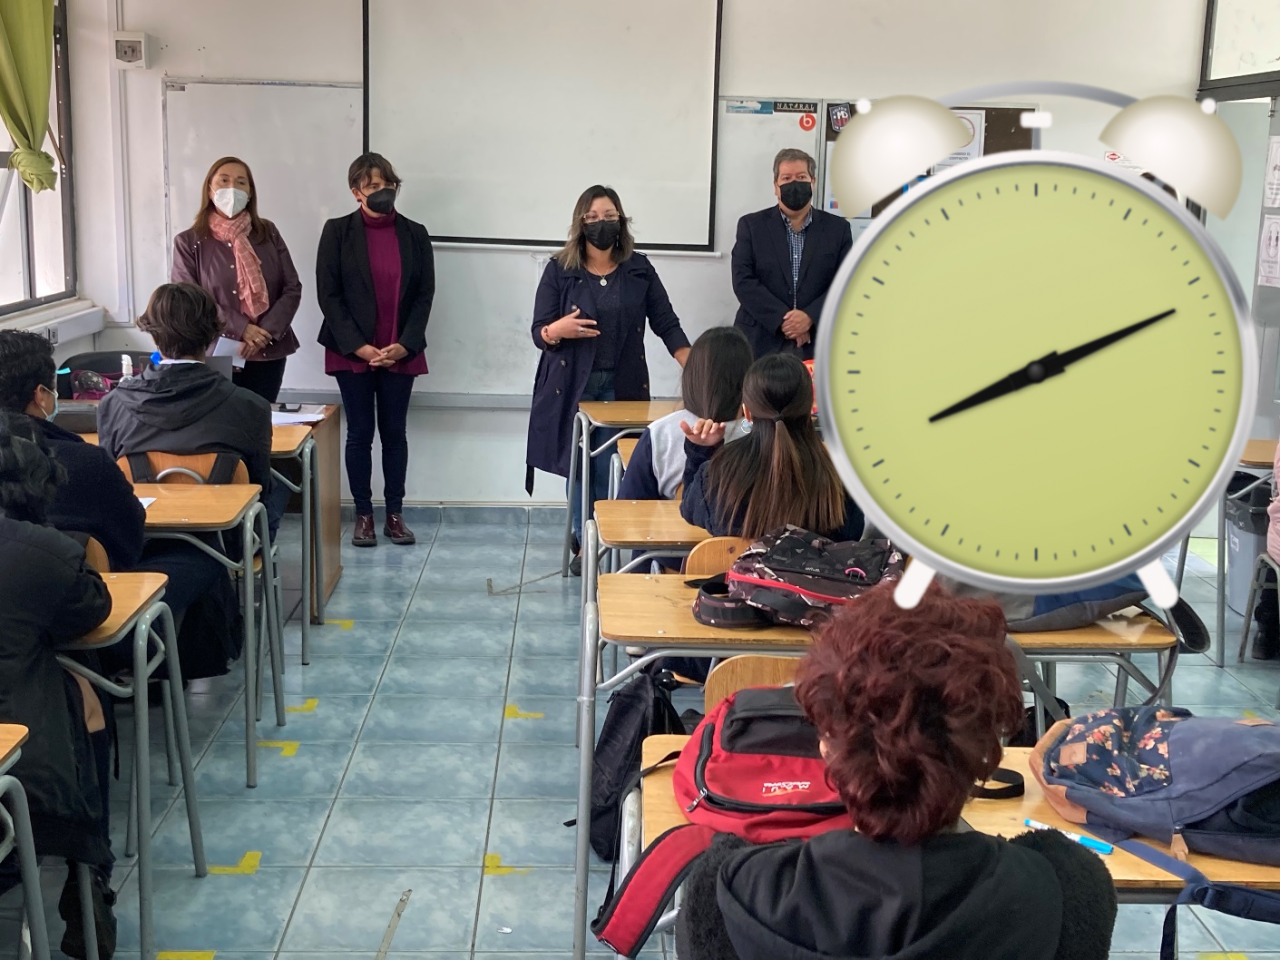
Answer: 8,11
